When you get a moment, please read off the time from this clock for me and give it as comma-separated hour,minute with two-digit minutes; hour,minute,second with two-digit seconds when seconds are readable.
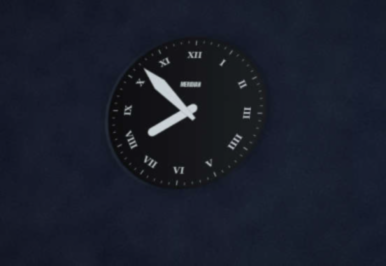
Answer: 7,52
